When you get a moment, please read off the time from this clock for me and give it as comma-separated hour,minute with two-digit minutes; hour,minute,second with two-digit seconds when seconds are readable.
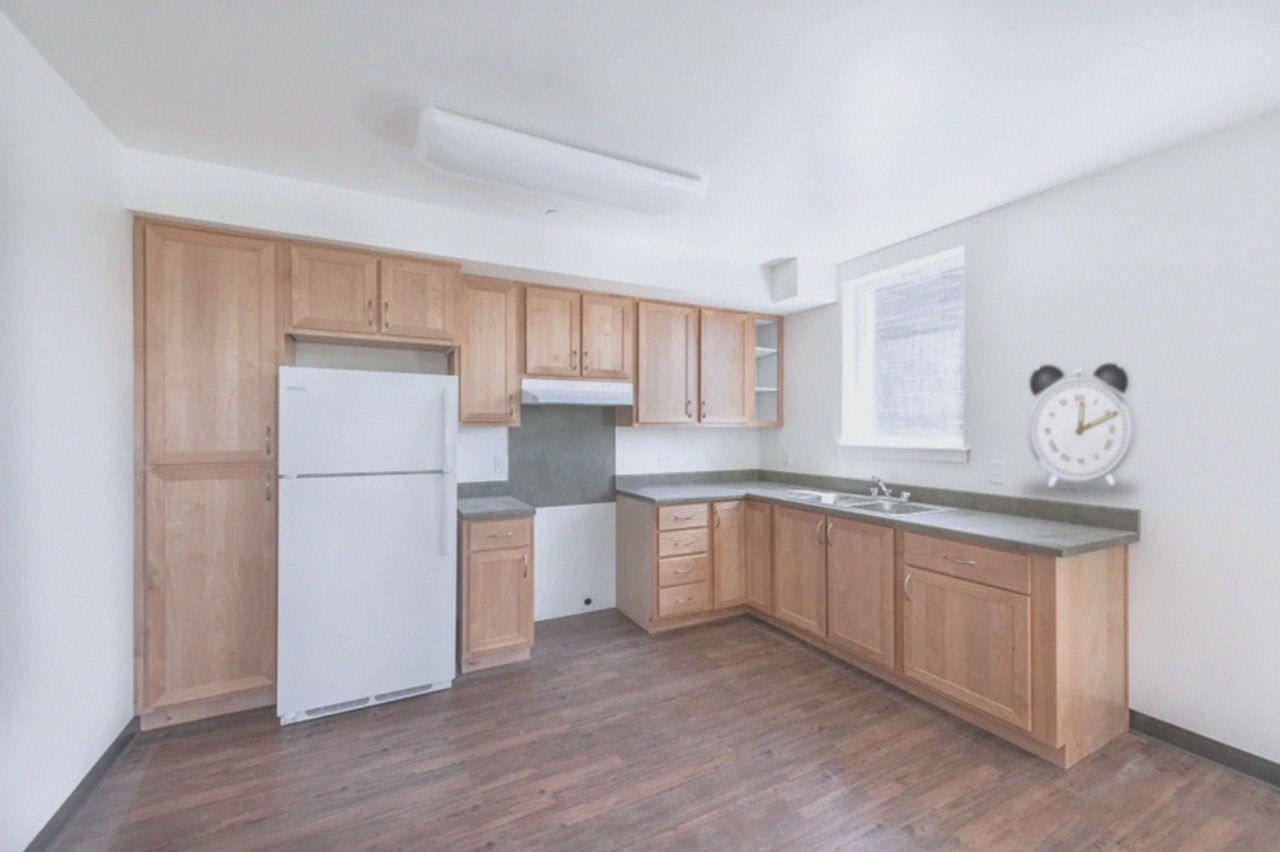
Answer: 12,11
